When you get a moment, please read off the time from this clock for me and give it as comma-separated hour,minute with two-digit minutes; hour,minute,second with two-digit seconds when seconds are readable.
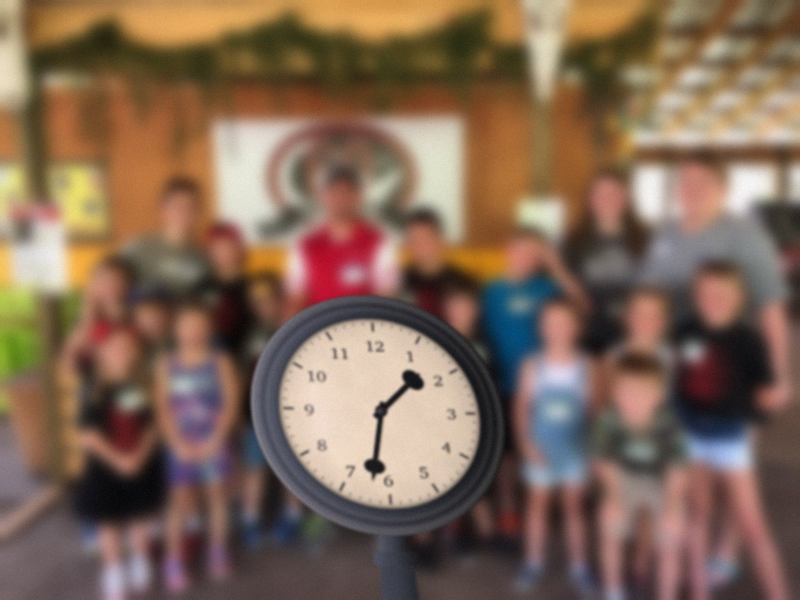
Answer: 1,32
